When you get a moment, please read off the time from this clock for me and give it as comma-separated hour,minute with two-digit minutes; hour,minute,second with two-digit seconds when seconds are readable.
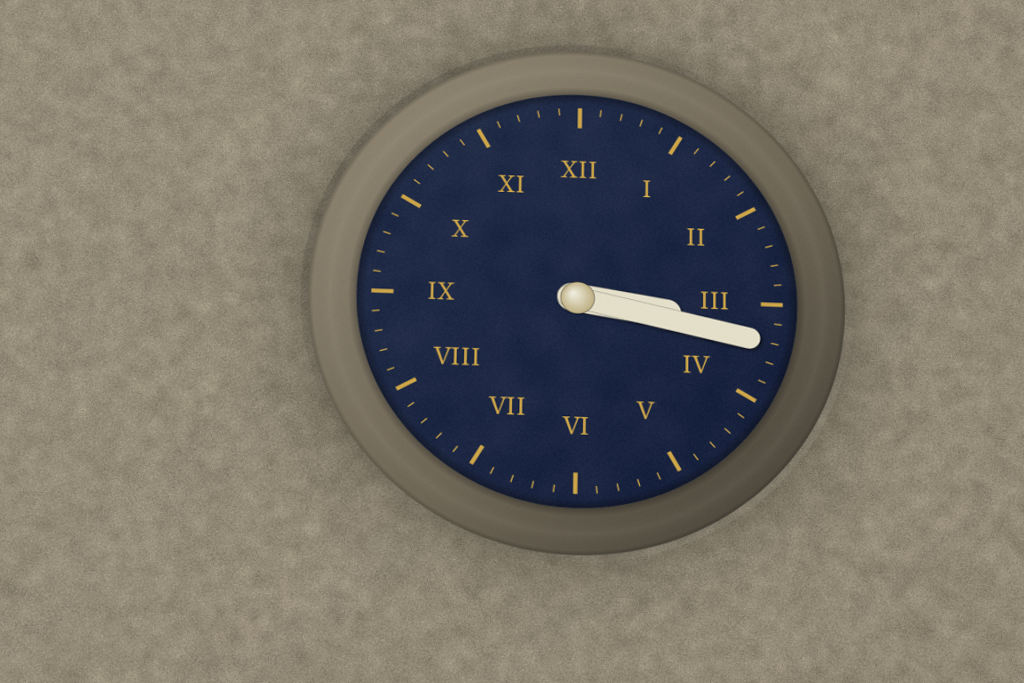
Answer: 3,17
